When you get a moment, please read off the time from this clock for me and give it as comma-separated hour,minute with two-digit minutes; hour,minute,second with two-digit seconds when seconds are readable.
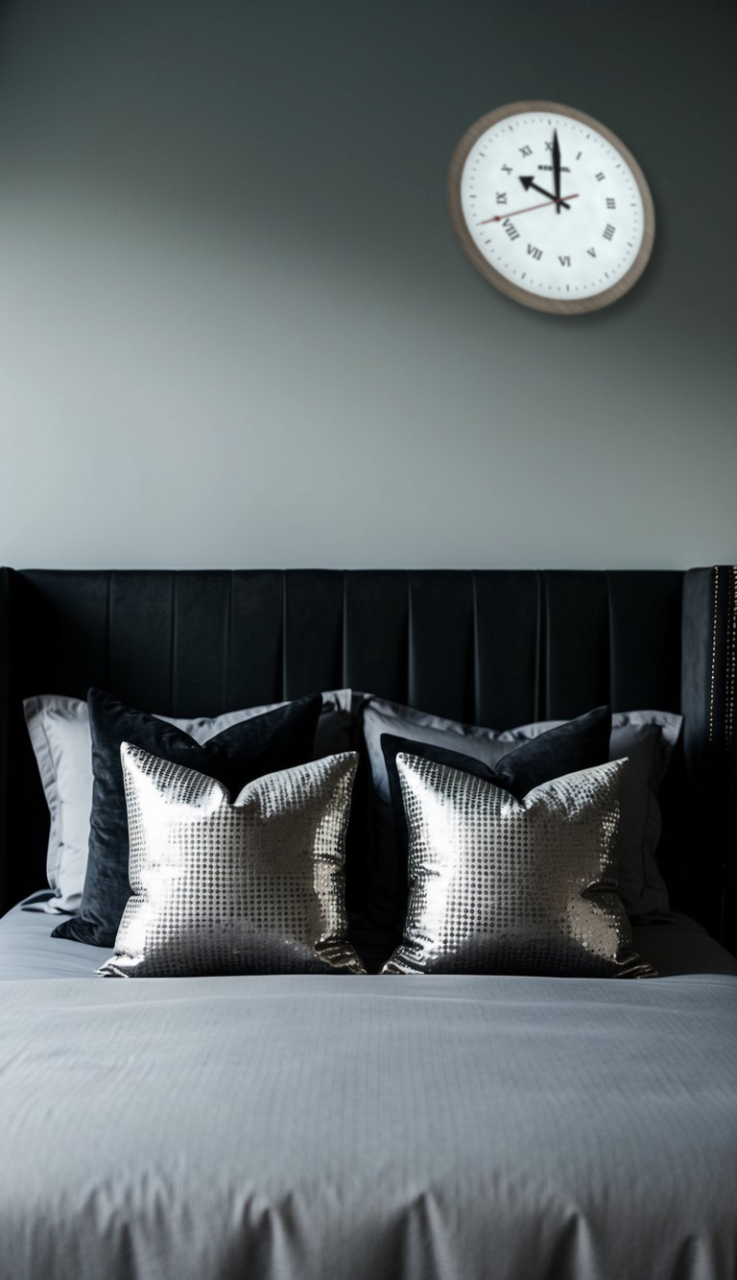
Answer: 10,00,42
